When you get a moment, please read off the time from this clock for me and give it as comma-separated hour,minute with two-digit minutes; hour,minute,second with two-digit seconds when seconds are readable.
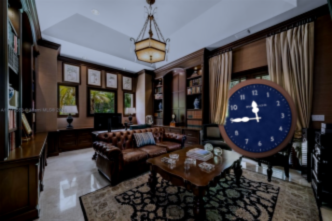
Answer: 11,45
